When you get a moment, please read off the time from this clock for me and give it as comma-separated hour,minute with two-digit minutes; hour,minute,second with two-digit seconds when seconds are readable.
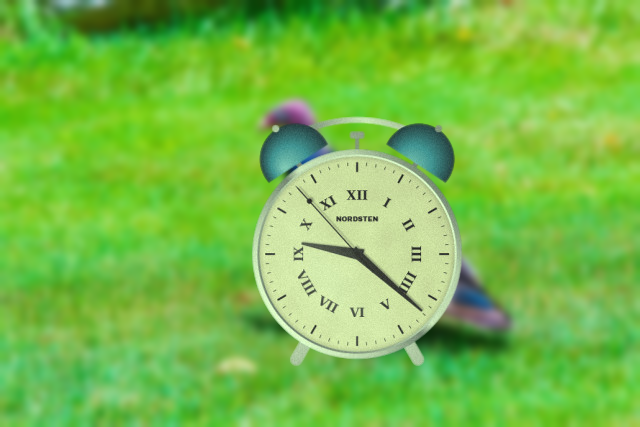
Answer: 9,21,53
